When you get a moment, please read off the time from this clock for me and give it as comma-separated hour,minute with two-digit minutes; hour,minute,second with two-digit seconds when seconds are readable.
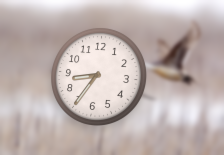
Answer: 8,35
